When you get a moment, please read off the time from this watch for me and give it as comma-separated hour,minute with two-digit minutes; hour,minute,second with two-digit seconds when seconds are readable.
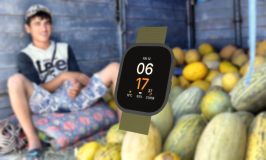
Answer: 6,17
